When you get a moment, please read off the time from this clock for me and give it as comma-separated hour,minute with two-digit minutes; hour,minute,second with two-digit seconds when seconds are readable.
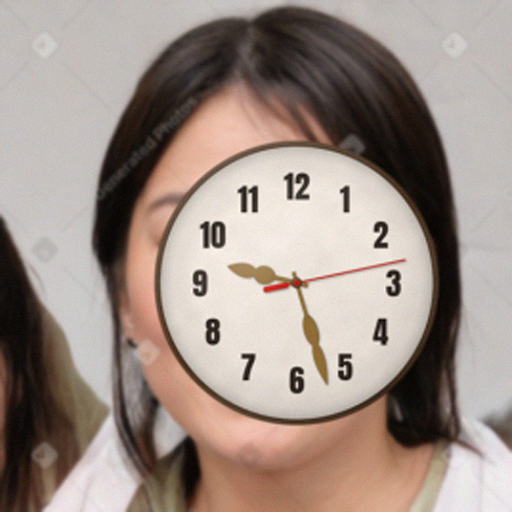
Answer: 9,27,13
